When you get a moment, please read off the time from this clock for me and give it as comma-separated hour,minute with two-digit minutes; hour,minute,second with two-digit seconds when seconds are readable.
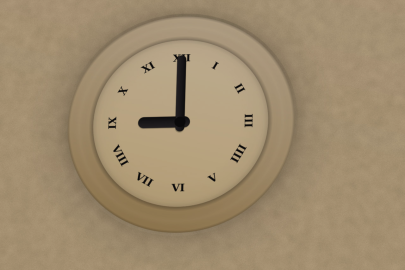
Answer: 9,00
